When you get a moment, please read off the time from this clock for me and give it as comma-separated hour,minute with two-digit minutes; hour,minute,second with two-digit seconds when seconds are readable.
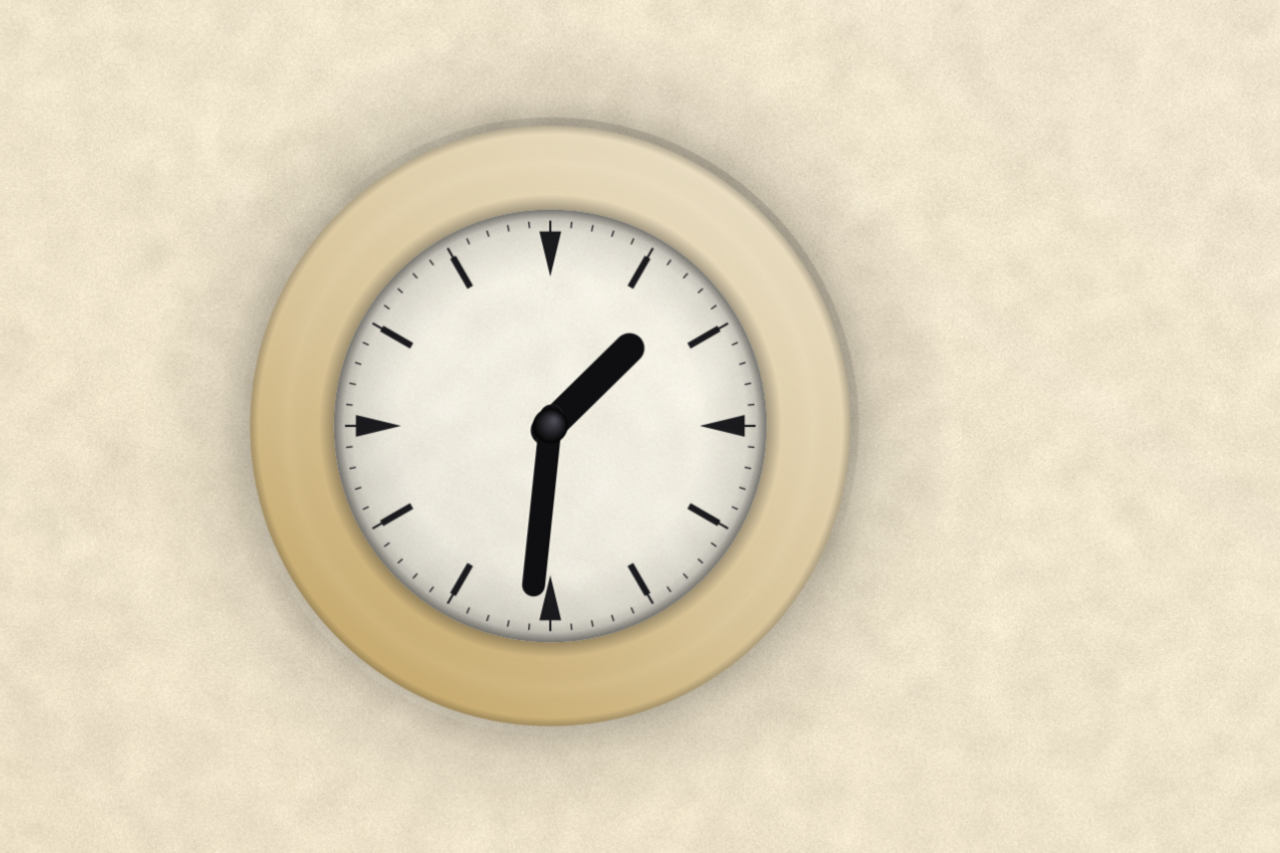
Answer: 1,31
